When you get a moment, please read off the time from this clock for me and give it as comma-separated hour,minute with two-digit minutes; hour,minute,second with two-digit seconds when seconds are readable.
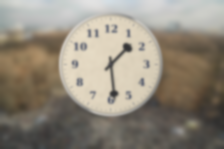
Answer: 1,29
